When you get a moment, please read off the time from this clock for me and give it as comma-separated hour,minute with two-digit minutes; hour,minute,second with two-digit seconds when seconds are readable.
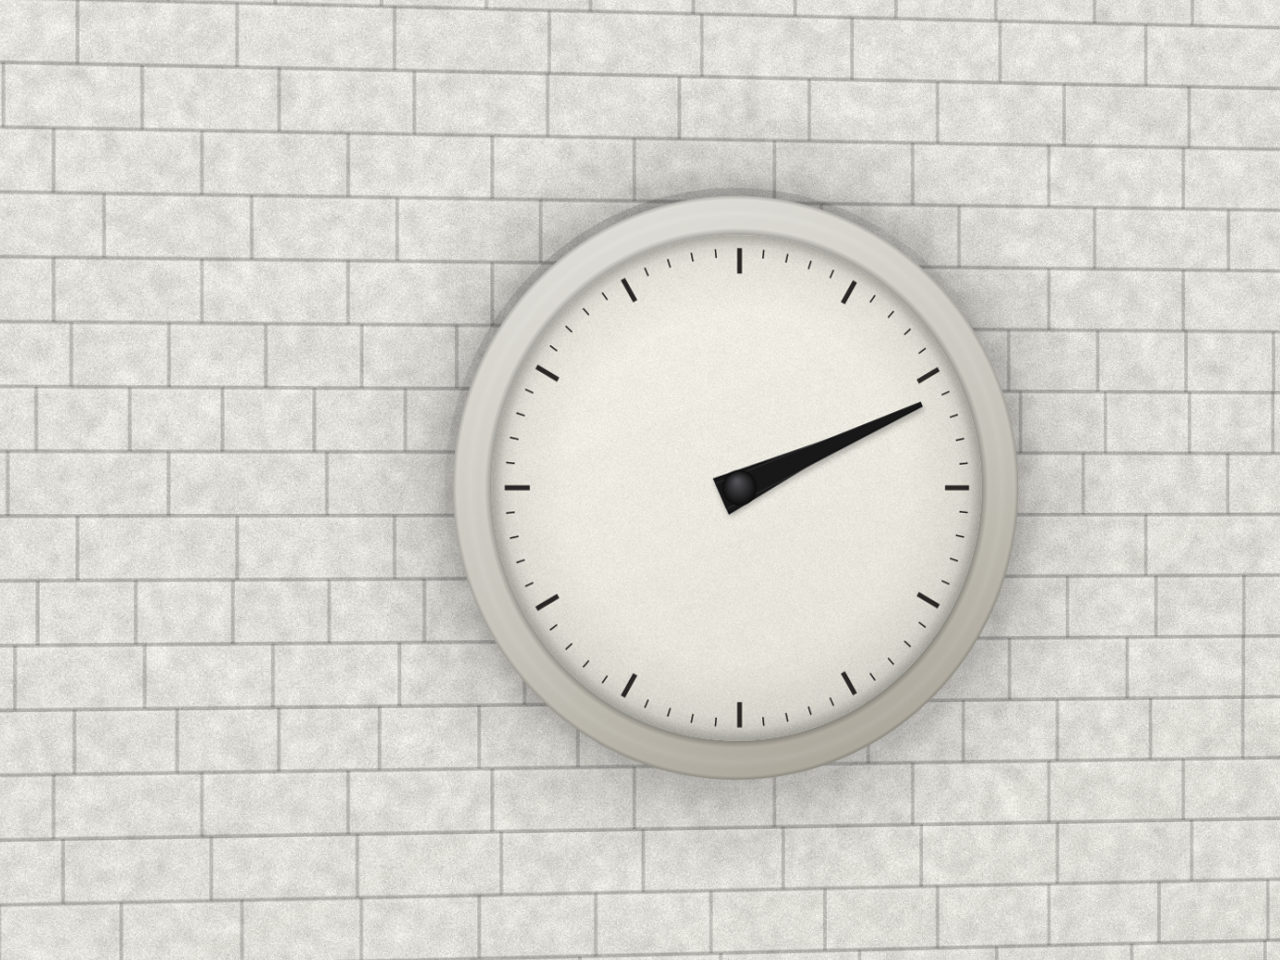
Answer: 2,11
